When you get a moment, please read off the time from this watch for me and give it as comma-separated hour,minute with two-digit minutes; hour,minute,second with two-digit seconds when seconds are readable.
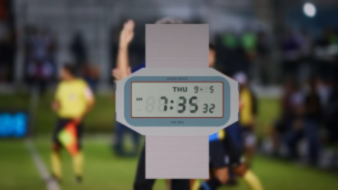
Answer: 7,35,32
